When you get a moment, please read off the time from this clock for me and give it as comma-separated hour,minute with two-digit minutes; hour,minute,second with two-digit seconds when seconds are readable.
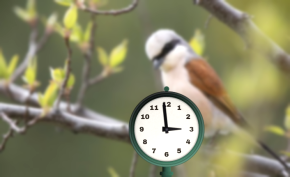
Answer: 2,59
